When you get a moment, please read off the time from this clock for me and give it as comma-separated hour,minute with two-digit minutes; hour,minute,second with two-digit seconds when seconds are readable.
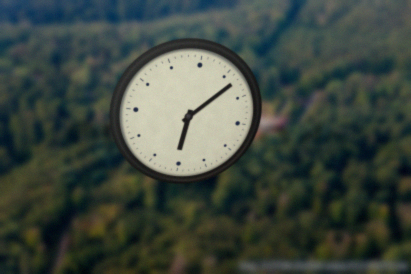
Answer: 6,07
